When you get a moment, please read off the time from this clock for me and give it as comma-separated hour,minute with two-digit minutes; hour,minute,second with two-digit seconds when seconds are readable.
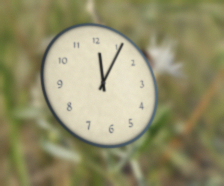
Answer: 12,06
